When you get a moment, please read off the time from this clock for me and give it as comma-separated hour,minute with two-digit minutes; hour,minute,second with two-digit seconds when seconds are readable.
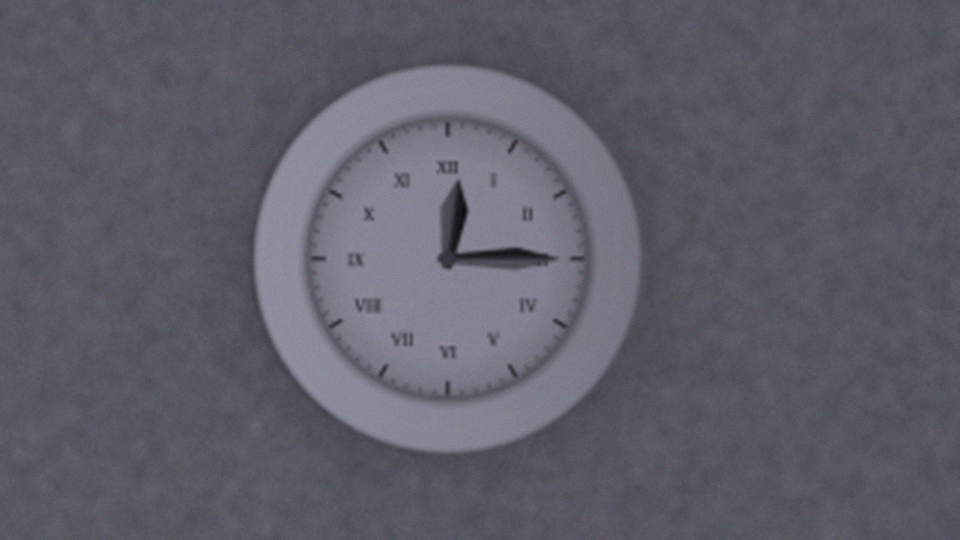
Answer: 12,15
